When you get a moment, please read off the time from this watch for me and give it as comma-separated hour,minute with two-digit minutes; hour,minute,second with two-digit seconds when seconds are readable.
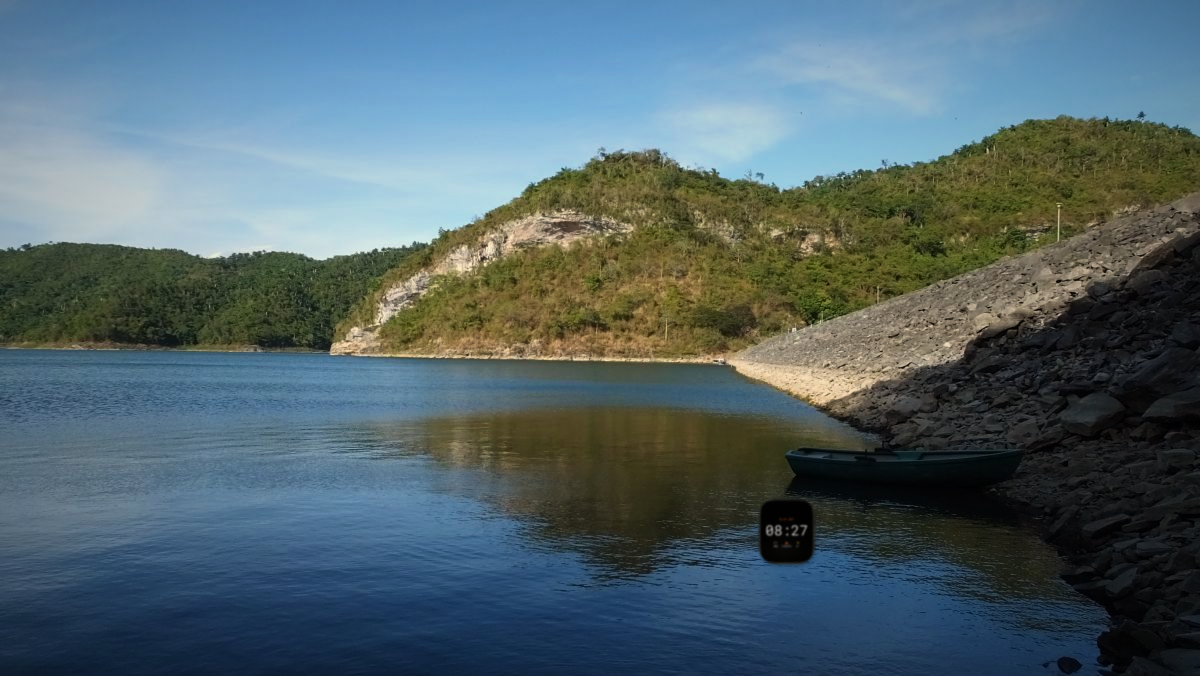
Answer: 8,27
